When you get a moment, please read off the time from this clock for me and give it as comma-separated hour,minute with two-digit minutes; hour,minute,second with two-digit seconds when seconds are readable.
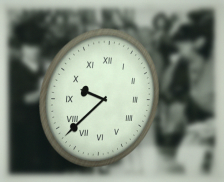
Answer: 9,38
